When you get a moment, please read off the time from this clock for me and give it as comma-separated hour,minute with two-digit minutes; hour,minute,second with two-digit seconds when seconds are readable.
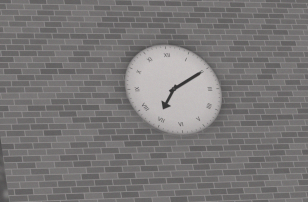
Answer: 7,10
